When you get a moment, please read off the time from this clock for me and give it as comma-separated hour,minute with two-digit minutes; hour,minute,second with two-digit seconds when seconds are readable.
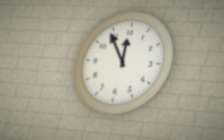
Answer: 11,54
